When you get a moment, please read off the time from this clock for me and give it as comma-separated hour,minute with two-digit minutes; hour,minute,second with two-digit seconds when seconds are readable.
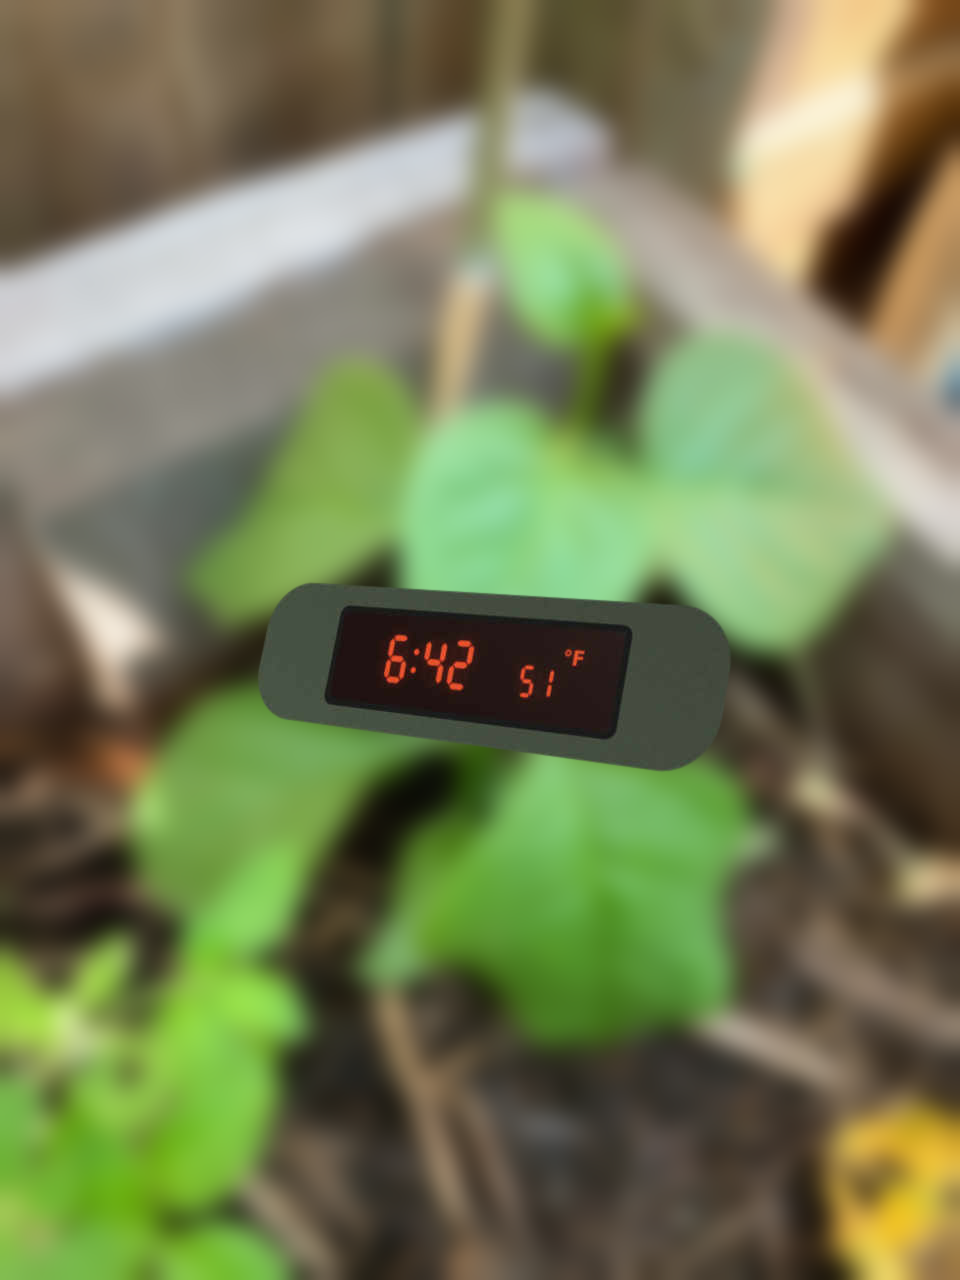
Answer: 6,42
